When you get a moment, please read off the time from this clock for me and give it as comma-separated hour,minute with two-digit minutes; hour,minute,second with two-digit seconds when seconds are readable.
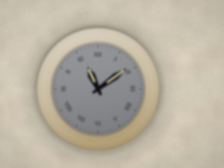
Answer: 11,09
